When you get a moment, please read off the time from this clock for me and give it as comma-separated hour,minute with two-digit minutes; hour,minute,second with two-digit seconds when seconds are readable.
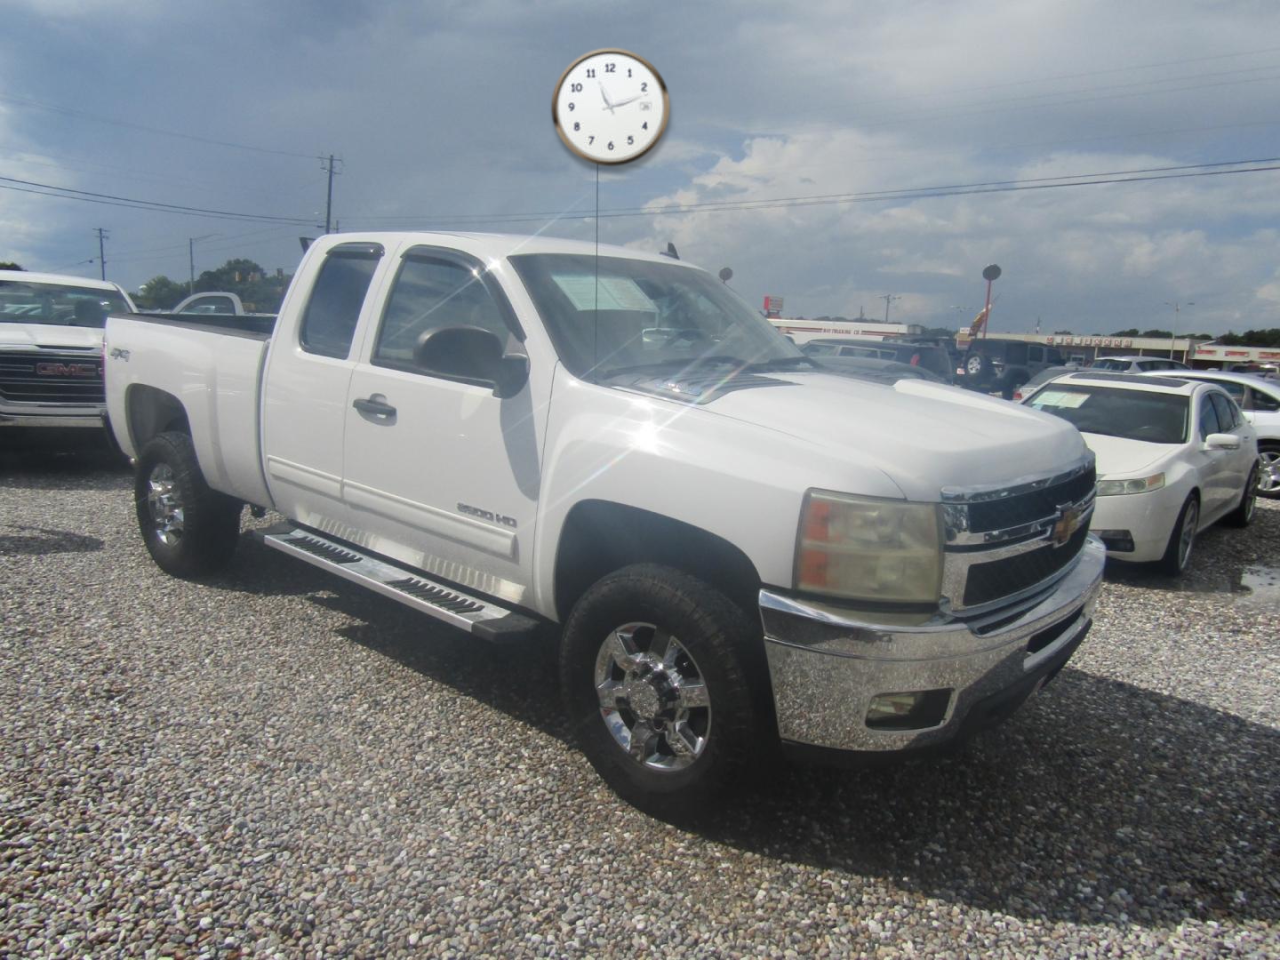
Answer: 11,12
